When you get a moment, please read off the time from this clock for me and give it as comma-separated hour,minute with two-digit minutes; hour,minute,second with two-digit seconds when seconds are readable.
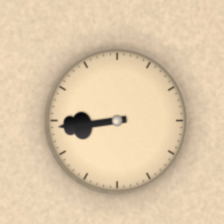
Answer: 8,44
